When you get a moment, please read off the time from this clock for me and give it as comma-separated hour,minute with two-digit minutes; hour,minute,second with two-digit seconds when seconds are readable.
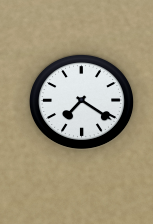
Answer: 7,21
